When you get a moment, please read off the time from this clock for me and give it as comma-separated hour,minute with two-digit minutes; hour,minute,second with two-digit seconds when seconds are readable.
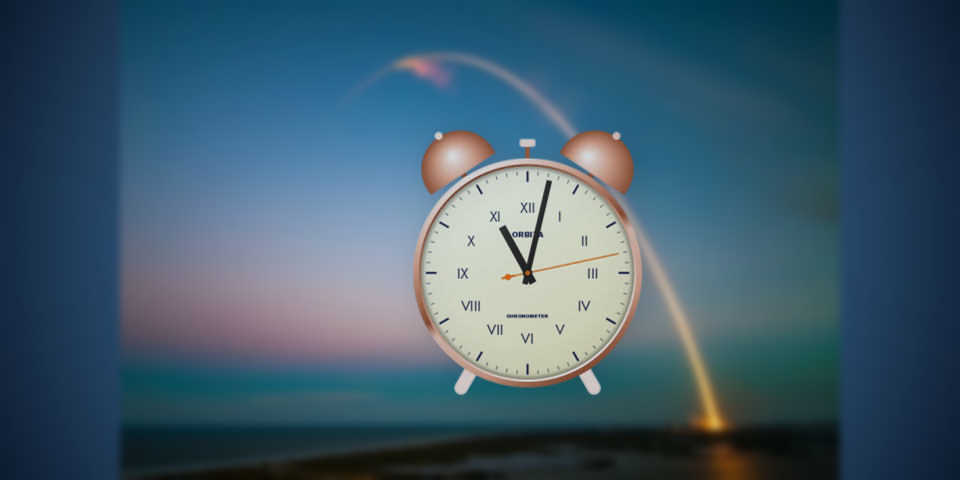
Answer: 11,02,13
